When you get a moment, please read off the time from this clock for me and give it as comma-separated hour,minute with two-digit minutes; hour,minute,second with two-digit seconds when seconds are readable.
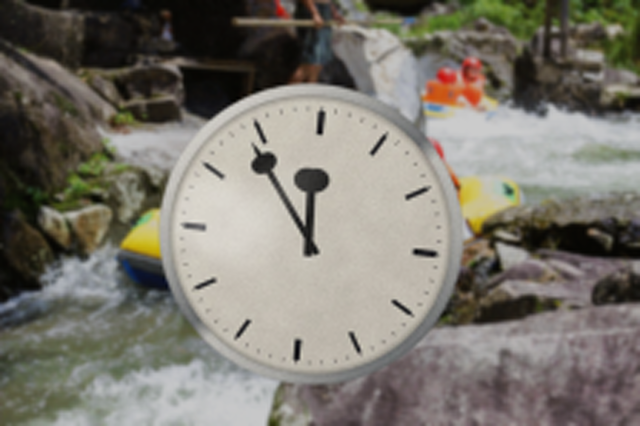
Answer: 11,54
